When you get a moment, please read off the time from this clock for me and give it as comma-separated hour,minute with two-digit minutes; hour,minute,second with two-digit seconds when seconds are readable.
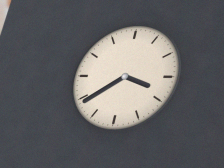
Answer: 3,39
